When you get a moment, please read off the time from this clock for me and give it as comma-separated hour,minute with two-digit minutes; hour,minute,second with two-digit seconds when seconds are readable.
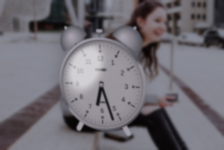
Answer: 6,27
